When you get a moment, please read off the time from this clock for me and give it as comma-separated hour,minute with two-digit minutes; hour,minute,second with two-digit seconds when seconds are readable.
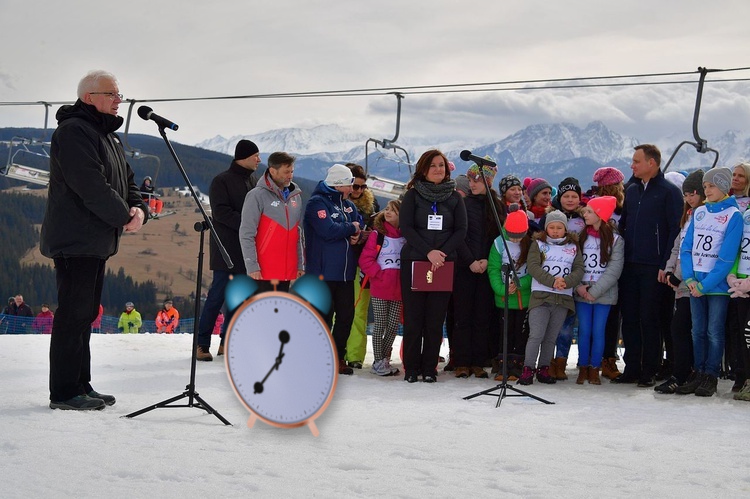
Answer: 12,37
